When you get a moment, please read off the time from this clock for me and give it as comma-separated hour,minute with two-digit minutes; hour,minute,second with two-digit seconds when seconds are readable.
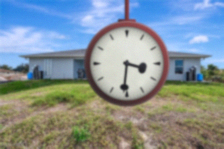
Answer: 3,31
